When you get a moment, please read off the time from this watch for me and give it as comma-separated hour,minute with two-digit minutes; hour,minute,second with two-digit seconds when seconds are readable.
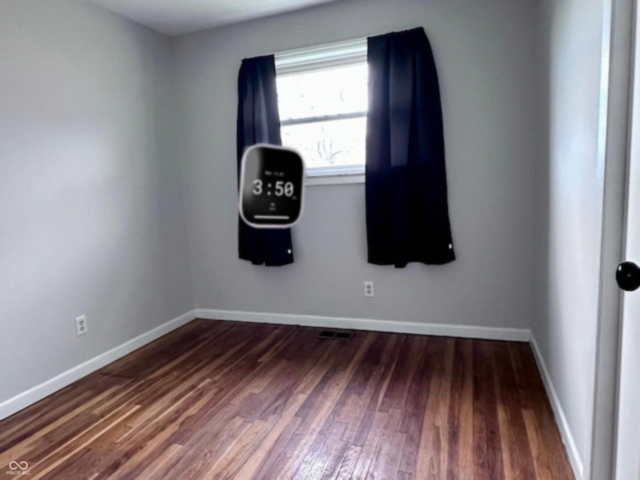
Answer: 3,50
